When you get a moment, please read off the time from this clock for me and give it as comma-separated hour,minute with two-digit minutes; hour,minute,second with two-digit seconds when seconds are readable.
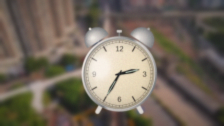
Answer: 2,35
